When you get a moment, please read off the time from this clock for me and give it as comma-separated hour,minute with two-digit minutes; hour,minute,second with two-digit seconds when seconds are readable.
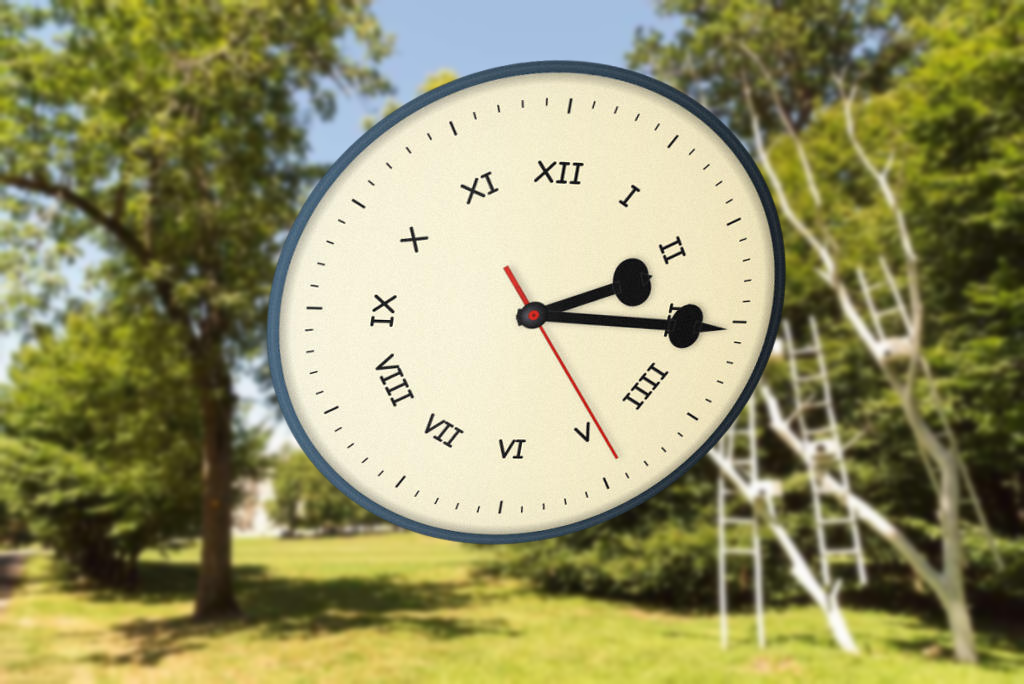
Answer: 2,15,24
